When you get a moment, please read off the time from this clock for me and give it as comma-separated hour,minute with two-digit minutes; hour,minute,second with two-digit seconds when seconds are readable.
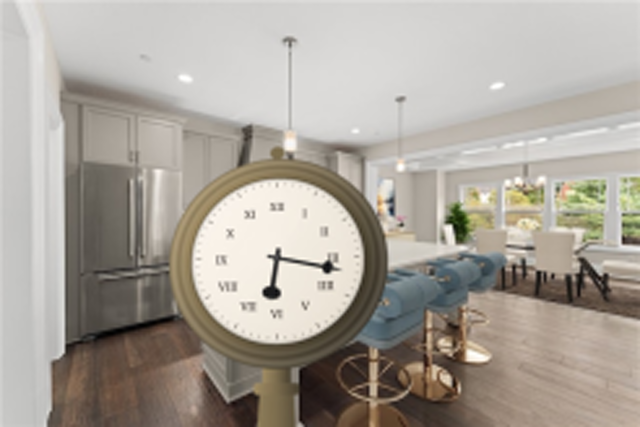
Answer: 6,17
